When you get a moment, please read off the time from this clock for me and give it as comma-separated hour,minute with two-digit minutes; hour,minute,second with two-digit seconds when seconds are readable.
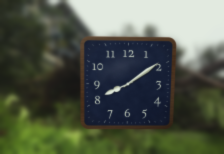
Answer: 8,09
